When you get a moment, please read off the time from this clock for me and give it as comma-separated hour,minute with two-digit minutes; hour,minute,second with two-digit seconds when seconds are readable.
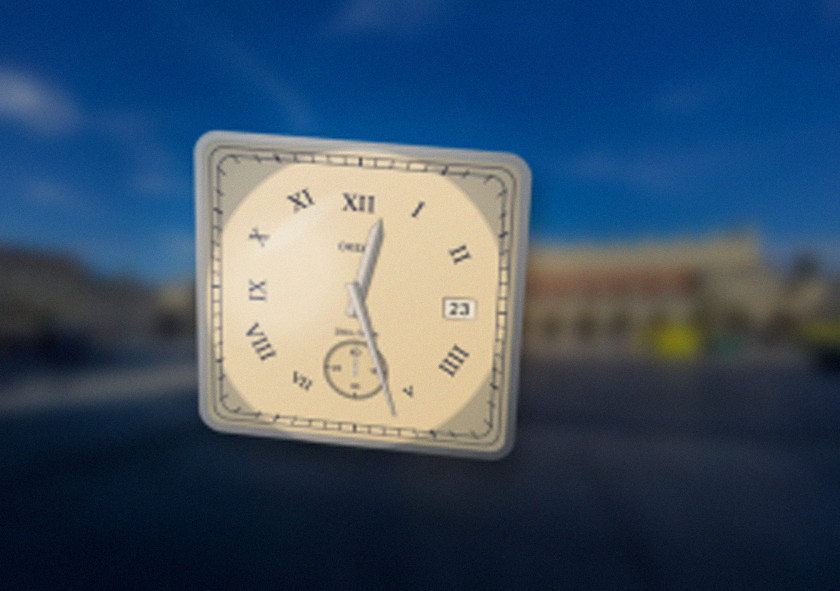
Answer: 12,27
